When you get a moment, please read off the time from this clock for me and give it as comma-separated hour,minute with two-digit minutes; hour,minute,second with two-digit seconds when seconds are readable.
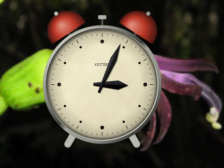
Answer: 3,04
